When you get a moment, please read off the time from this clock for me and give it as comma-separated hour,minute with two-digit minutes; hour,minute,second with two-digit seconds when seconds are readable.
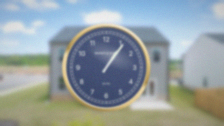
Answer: 1,06
